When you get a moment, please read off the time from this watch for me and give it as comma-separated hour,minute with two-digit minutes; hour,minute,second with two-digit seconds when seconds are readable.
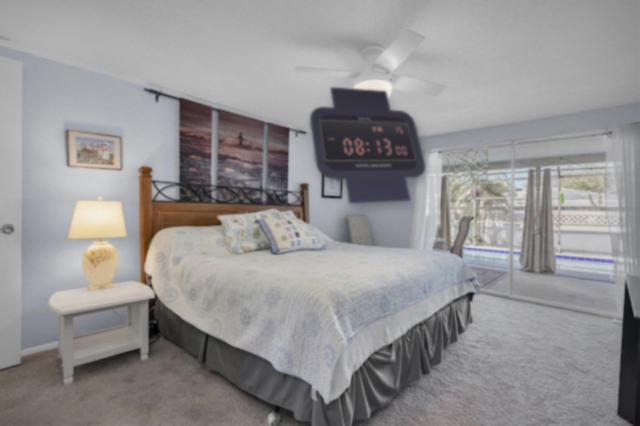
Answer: 8,13
